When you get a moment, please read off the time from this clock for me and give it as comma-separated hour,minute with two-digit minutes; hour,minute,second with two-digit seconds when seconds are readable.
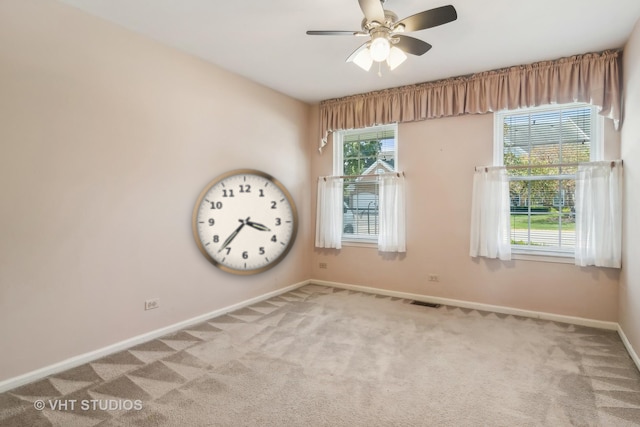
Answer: 3,37
